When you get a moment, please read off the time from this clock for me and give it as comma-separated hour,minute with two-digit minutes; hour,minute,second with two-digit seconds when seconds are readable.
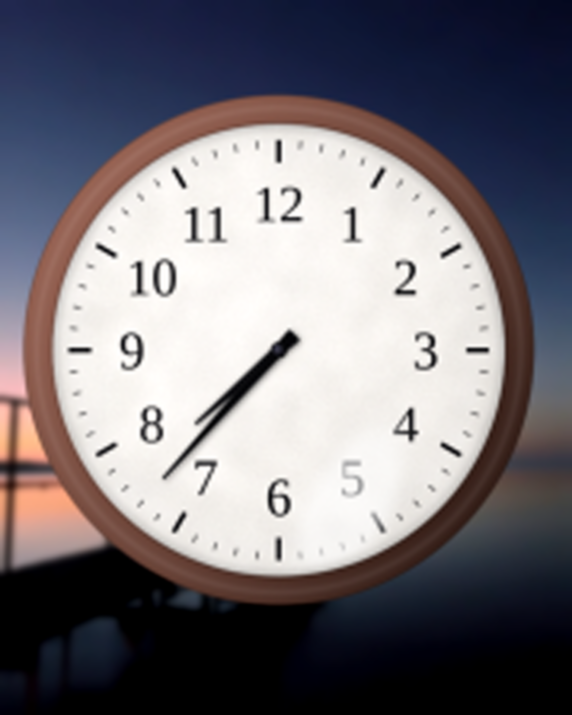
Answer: 7,37
